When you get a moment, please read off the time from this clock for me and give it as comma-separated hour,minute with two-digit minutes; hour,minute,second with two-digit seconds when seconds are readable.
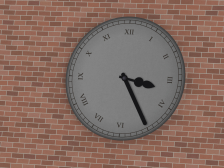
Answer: 3,25
